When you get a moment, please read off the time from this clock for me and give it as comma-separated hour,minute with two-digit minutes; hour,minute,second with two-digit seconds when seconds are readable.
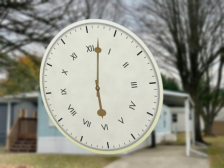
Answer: 6,02
